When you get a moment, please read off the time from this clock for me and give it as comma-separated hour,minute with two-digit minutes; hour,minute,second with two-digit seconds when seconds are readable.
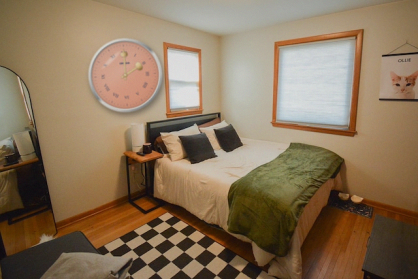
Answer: 2,00
